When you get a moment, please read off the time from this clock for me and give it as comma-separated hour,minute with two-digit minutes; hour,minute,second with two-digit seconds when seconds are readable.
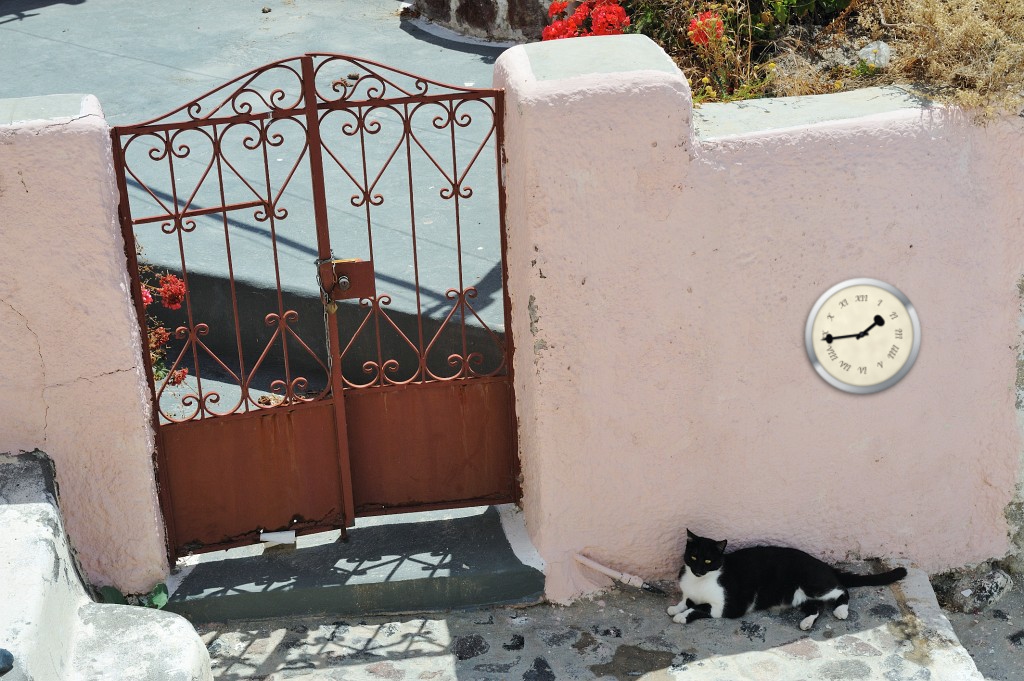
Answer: 1,44
